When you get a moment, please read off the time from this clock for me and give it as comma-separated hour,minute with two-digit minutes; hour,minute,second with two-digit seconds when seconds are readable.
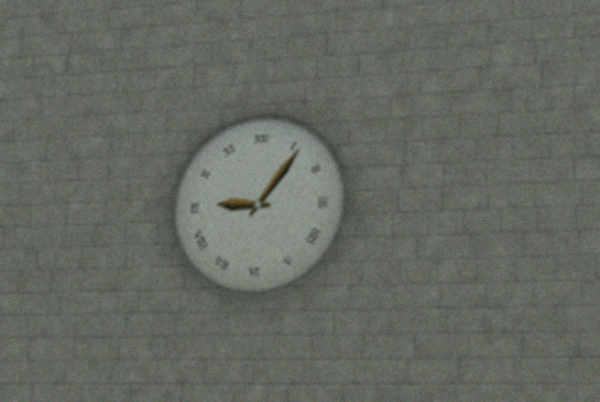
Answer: 9,06
